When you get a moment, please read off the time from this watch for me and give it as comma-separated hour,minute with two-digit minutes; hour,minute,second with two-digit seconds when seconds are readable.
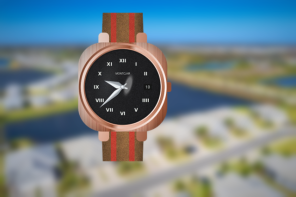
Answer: 9,38
